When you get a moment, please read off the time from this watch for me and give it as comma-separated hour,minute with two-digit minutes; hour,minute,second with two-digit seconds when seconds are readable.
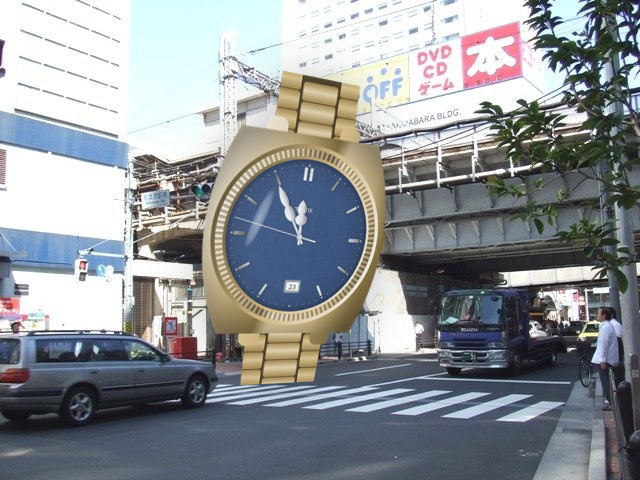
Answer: 11,54,47
